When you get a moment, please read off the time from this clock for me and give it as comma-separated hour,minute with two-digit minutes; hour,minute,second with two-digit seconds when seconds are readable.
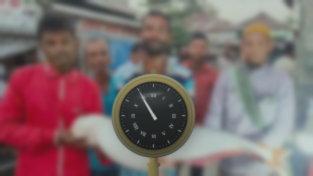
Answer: 10,55
